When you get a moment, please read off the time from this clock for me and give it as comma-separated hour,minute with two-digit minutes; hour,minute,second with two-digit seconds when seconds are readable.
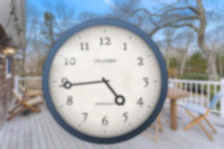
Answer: 4,44
